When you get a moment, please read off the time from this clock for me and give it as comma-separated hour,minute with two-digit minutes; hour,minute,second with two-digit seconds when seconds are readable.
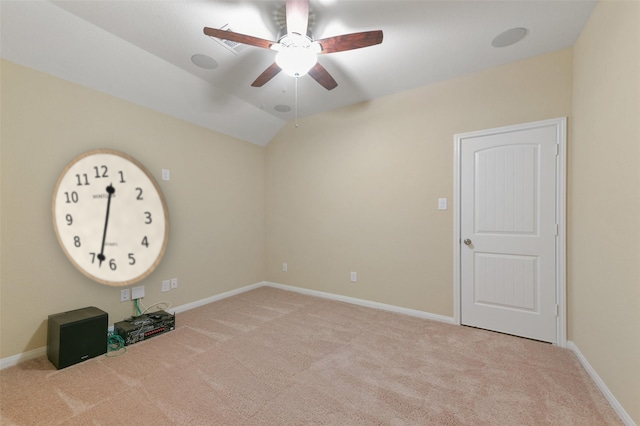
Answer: 12,33
